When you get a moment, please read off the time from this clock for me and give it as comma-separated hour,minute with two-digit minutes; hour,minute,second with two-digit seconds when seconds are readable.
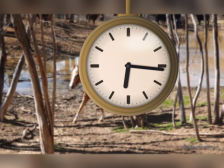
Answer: 6,16
